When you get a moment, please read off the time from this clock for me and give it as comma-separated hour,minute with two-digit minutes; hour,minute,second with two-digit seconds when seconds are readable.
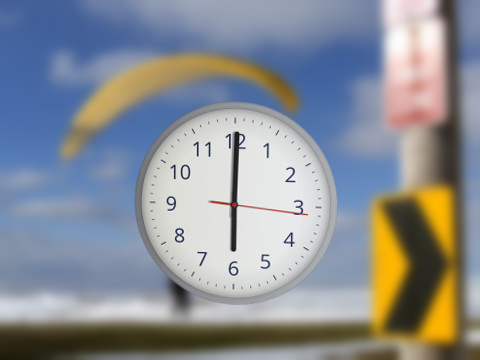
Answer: 6,00,16
